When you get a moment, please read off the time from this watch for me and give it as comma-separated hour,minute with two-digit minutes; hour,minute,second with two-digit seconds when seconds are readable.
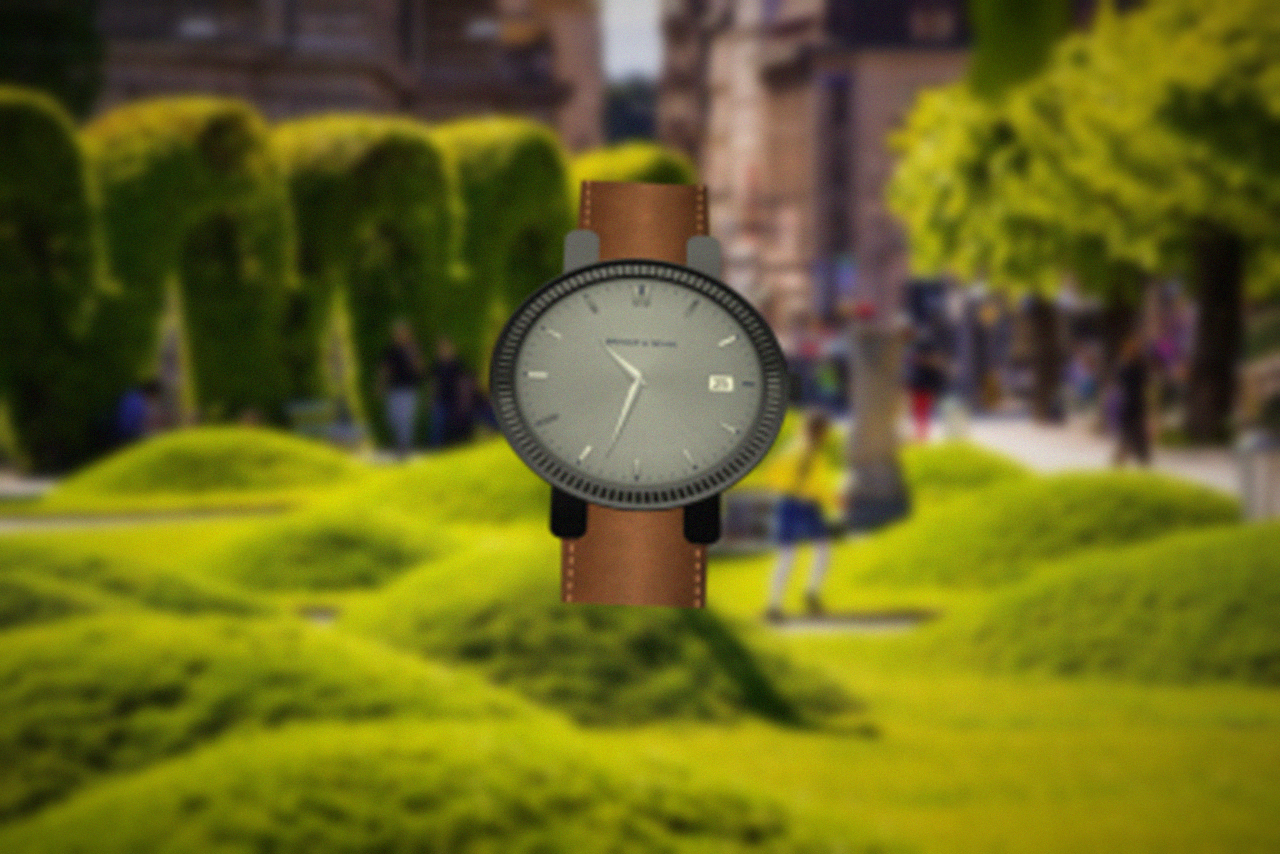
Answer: 10,33
